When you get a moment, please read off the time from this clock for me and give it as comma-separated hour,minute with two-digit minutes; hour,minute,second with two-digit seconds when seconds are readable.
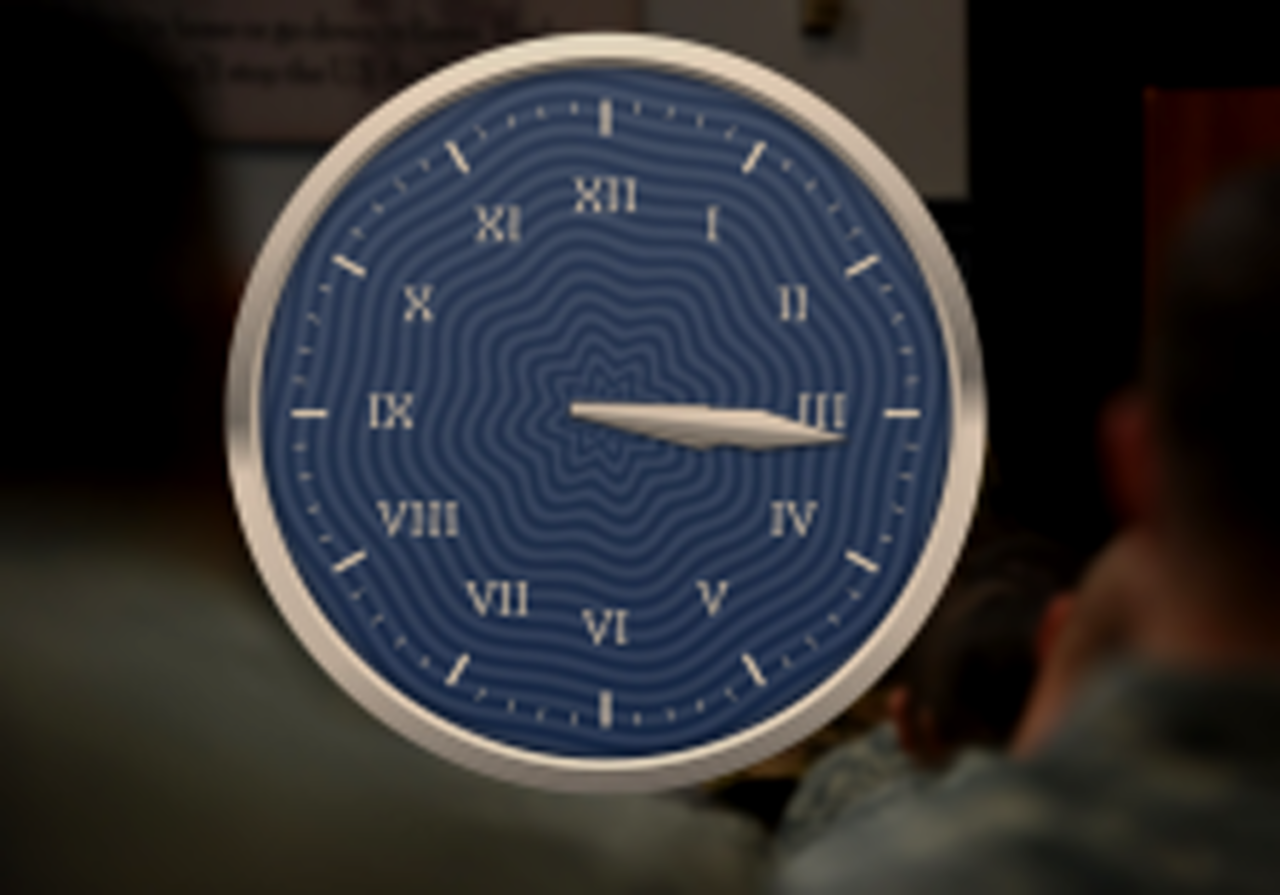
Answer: 3,16
